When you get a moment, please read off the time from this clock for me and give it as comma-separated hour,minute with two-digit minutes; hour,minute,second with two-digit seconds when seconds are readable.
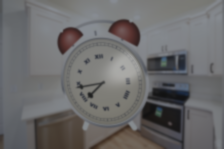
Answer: 7,44
